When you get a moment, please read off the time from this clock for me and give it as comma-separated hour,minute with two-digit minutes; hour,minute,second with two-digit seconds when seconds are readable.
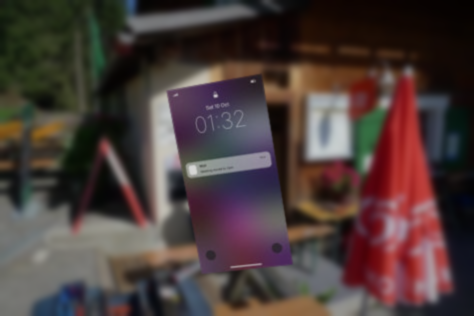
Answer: 1,32
